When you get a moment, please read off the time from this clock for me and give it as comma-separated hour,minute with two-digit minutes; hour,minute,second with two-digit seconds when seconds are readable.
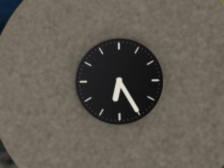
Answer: 6,25
